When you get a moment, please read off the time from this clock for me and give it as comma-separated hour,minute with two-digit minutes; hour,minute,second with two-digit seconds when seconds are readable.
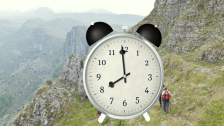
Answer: 7,59
